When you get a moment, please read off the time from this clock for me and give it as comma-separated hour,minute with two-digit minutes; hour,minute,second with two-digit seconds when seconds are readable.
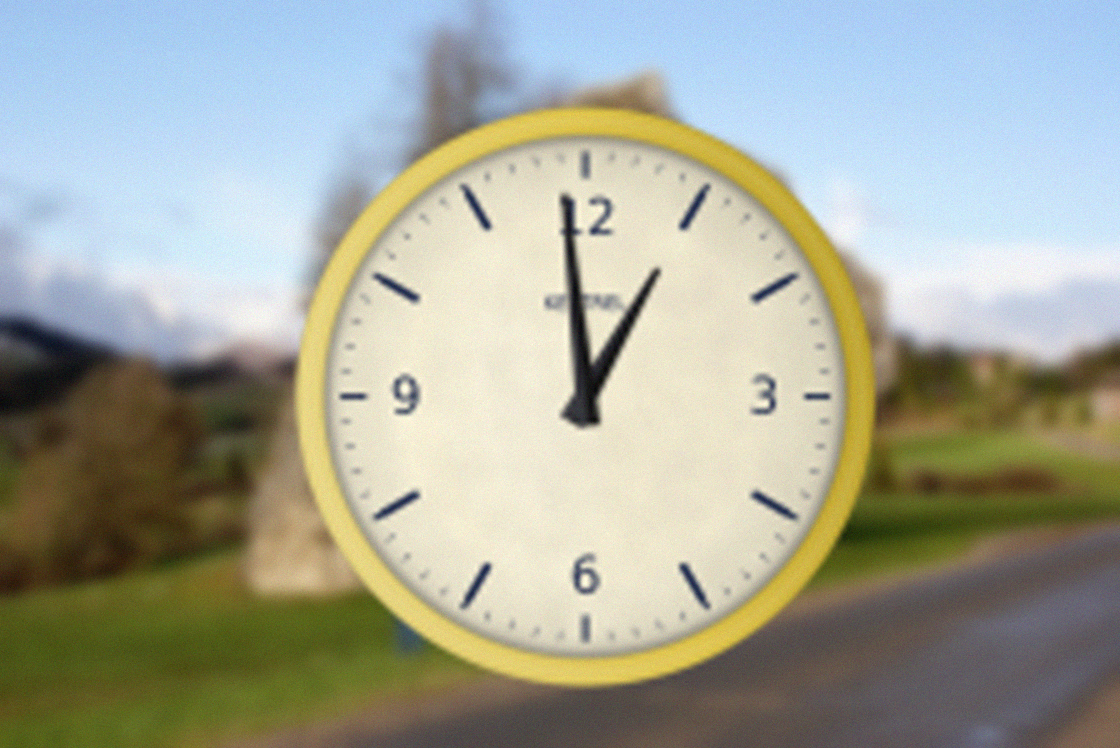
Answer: 12,59
